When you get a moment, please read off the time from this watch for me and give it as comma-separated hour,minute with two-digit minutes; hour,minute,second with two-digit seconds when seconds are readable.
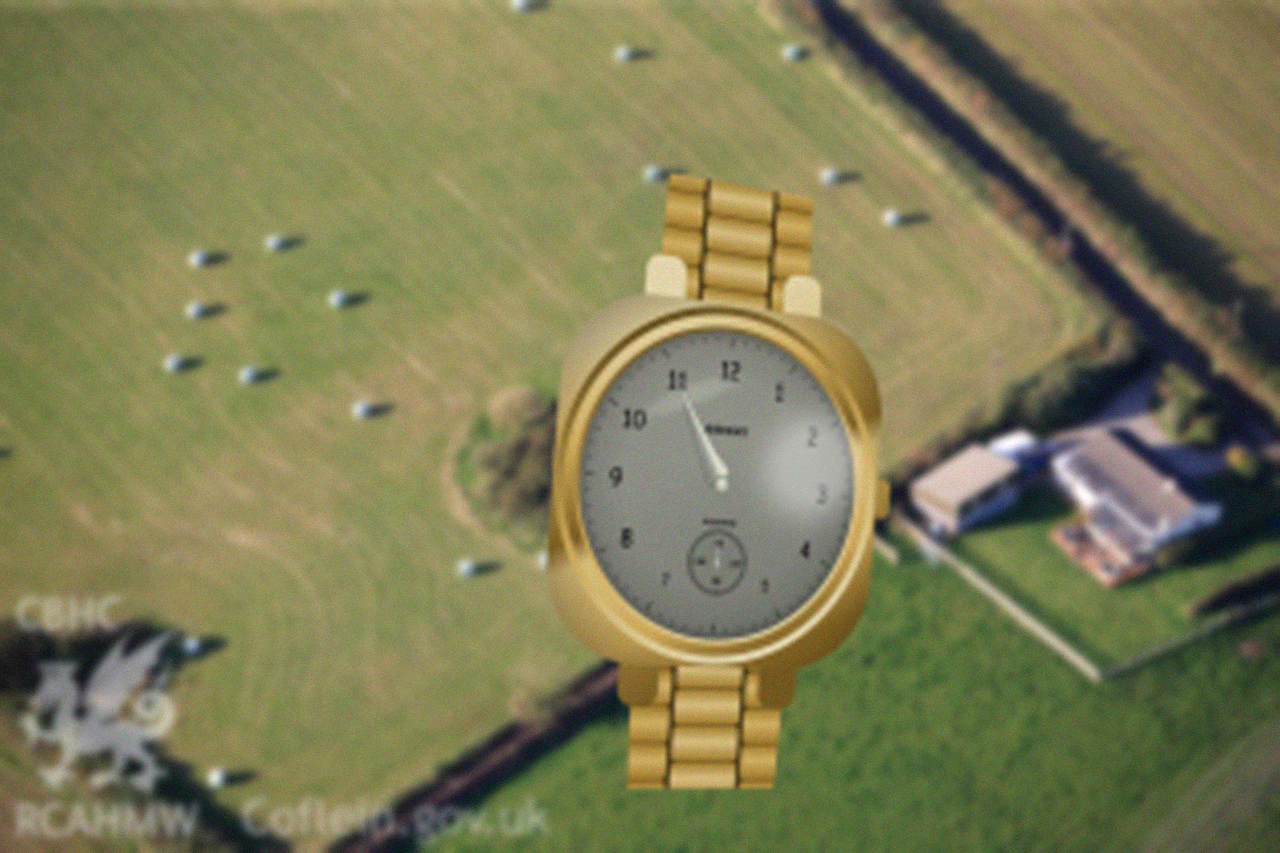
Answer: 10,55
